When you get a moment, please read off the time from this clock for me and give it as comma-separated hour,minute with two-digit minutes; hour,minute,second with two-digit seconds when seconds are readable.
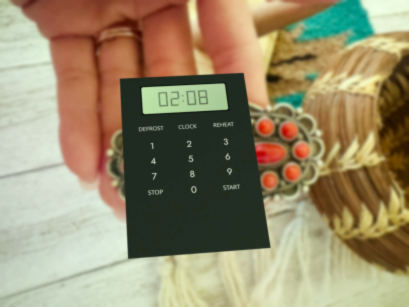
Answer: 2,08
